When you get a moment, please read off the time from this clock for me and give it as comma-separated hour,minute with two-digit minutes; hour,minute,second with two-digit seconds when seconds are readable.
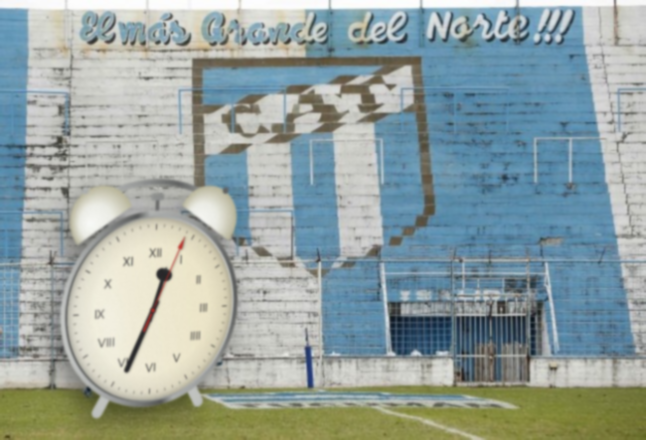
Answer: 12,34,04
